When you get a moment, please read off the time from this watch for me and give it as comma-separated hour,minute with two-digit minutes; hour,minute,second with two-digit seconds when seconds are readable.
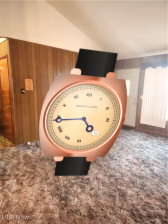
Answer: 4,44
